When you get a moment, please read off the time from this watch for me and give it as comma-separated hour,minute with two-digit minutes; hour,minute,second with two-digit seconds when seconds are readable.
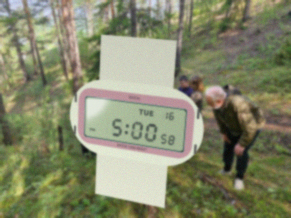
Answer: 5,00
